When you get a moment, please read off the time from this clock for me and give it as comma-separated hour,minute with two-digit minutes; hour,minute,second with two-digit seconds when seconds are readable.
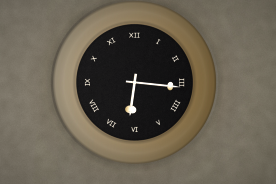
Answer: 6,16
